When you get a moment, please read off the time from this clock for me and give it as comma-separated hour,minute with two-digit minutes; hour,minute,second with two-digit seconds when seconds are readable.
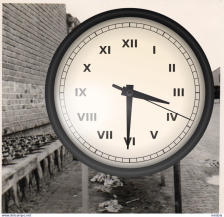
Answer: 3,30,19
